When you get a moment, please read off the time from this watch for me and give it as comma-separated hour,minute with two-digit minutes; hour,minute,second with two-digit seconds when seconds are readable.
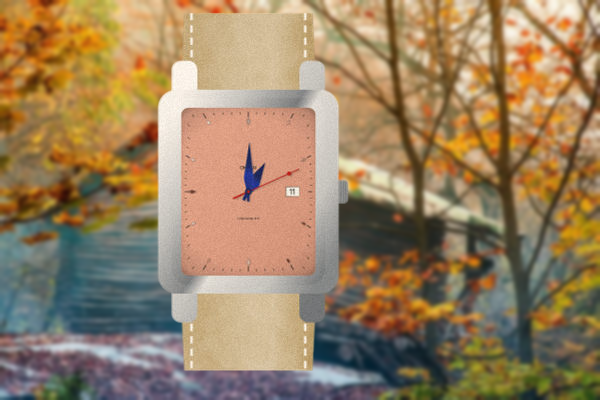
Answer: 1,00,11
